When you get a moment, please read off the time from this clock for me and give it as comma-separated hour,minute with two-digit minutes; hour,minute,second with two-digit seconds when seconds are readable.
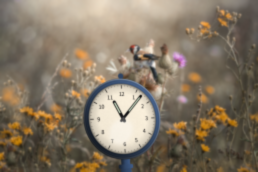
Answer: 11,07
